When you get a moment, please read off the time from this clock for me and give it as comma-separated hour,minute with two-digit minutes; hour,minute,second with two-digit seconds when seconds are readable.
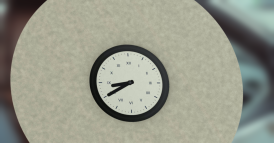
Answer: 8,40
